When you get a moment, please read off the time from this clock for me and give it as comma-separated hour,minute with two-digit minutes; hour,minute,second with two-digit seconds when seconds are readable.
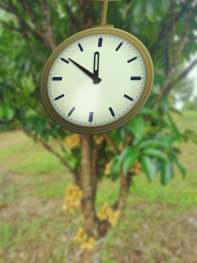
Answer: 11,51
